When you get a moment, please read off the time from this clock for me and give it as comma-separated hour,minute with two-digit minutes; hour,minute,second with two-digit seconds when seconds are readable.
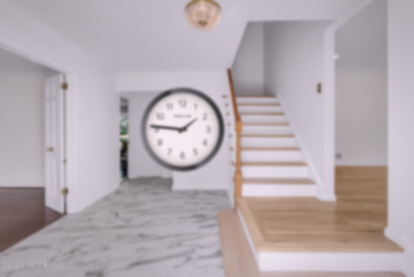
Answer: 1,46
